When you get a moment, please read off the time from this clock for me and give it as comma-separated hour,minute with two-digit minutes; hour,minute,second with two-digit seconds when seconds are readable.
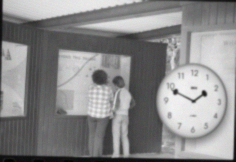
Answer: 1,49
